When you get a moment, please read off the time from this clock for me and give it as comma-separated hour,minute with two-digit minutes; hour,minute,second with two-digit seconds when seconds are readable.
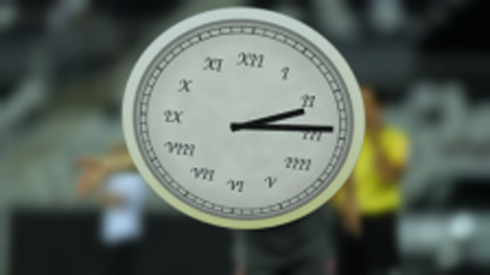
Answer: 2,14
